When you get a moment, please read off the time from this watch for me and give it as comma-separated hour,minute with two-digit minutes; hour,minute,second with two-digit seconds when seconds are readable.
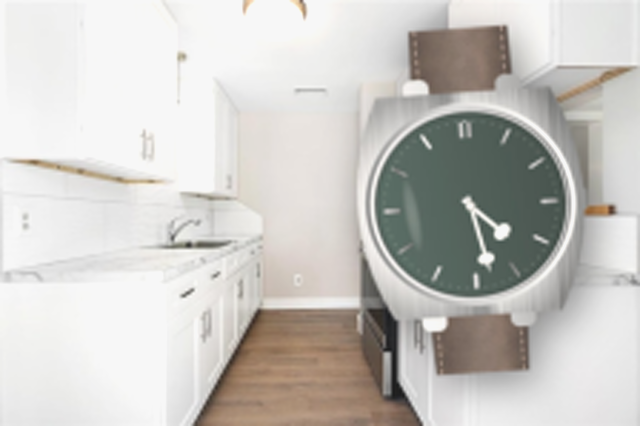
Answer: 4,28
